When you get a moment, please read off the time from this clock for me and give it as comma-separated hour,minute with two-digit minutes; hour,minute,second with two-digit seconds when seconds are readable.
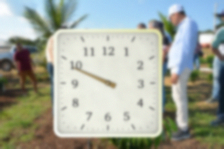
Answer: 9,49
